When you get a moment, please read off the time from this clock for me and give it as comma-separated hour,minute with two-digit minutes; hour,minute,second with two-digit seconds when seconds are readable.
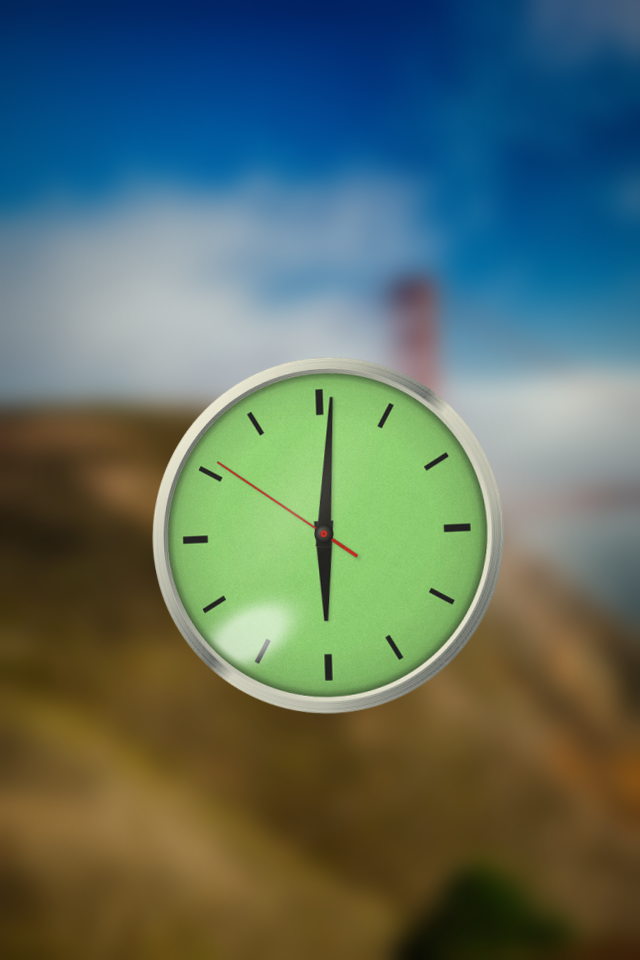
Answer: 6,00,51
